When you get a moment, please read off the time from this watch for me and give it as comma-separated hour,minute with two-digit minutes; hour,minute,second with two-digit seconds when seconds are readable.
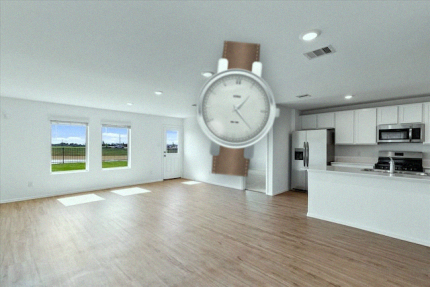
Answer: 1,23
